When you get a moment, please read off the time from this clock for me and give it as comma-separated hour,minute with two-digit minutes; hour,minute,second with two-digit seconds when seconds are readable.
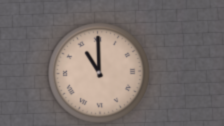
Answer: 11,00
